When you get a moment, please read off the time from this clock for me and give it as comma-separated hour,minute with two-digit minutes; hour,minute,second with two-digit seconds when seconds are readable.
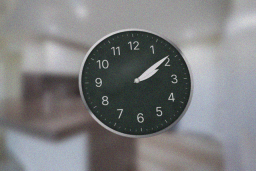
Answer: 2,09
